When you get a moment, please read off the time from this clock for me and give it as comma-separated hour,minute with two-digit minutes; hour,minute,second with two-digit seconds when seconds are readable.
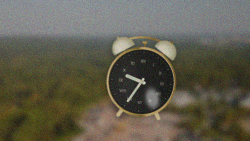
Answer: 9,35
